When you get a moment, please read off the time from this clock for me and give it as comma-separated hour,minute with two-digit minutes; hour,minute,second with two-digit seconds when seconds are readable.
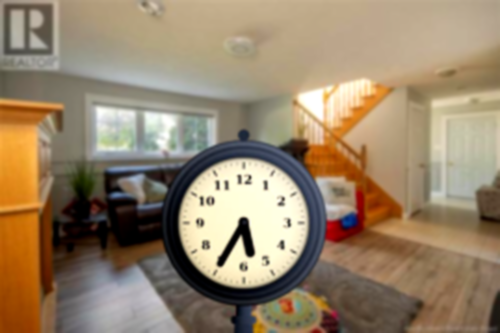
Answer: 5,35
